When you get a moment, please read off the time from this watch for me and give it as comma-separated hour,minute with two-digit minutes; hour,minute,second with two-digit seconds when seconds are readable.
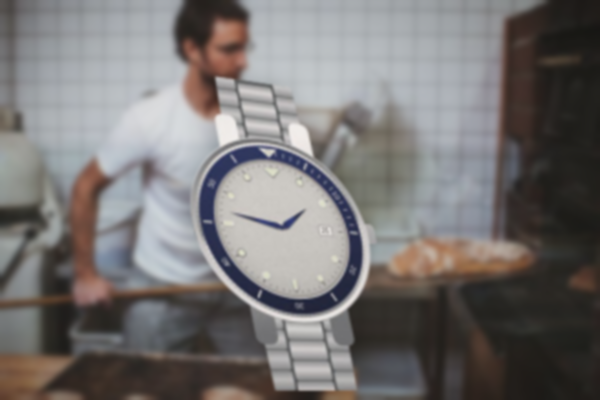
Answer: 1,47
